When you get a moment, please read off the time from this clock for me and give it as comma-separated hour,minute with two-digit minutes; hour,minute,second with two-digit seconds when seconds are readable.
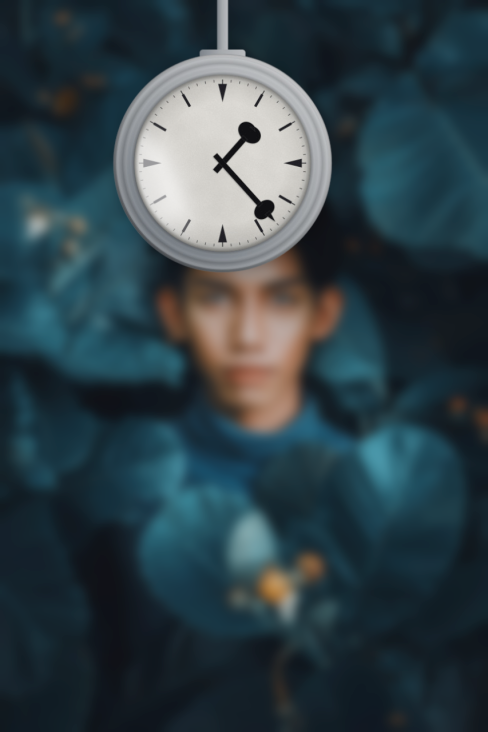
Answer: 1,23
